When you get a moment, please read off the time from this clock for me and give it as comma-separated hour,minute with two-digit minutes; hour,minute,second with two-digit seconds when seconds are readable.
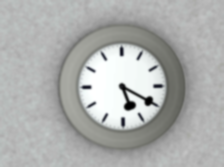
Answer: 5,20
